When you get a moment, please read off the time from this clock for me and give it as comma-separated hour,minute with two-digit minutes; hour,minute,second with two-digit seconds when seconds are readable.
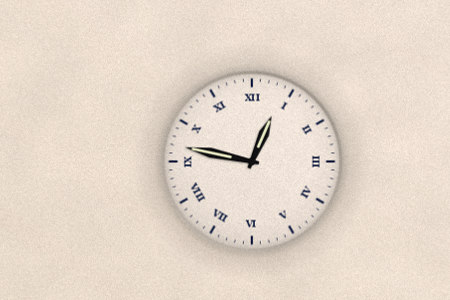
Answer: 12,47
